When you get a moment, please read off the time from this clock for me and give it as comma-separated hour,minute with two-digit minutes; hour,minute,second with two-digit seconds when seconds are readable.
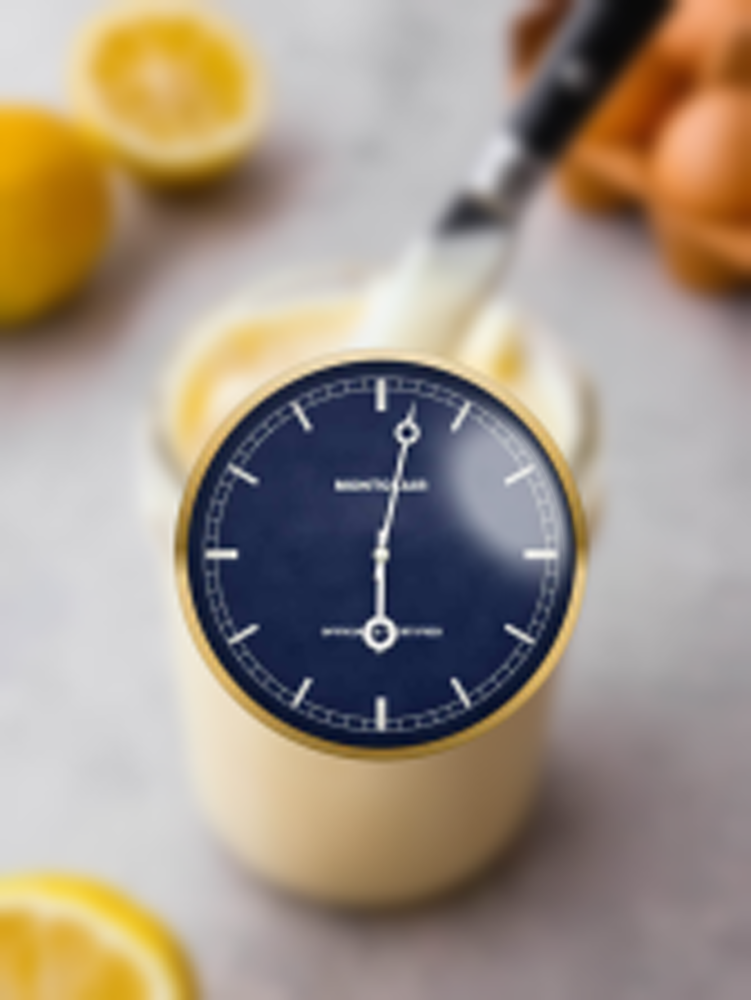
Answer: 6,02
